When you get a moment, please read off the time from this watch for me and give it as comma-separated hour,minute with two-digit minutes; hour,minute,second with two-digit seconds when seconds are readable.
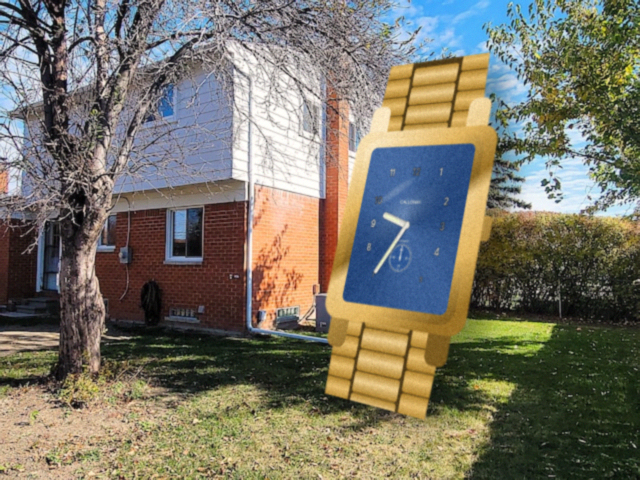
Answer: 9,35
